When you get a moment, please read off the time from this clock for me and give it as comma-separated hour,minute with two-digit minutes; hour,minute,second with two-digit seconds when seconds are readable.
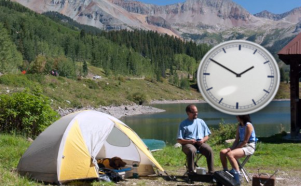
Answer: 1,50
